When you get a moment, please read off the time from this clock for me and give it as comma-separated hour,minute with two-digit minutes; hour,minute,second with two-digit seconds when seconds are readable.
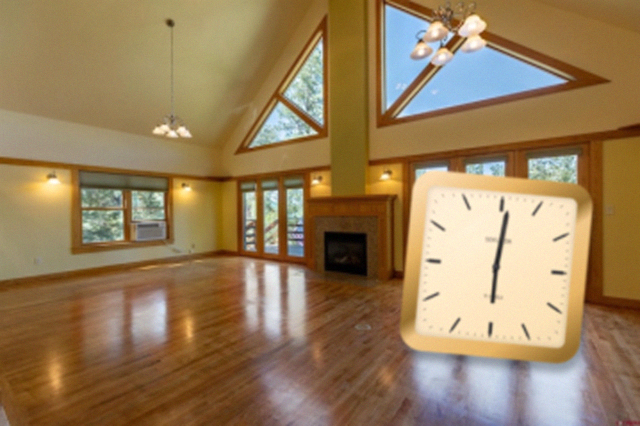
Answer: 6,01
